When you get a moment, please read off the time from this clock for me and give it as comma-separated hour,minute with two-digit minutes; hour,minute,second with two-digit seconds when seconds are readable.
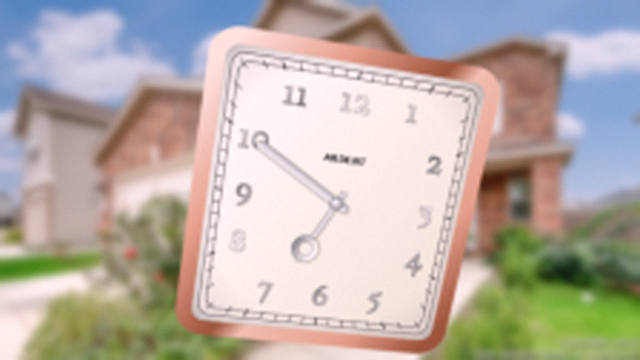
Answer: 6,50
